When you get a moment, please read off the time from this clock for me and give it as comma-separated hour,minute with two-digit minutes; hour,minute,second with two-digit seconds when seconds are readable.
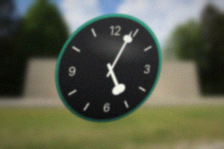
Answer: 5,04
